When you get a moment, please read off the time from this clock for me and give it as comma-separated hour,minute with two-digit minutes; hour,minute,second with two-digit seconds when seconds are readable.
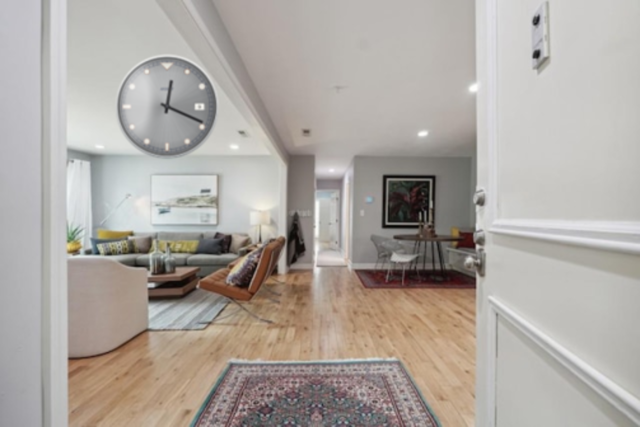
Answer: 12,19
